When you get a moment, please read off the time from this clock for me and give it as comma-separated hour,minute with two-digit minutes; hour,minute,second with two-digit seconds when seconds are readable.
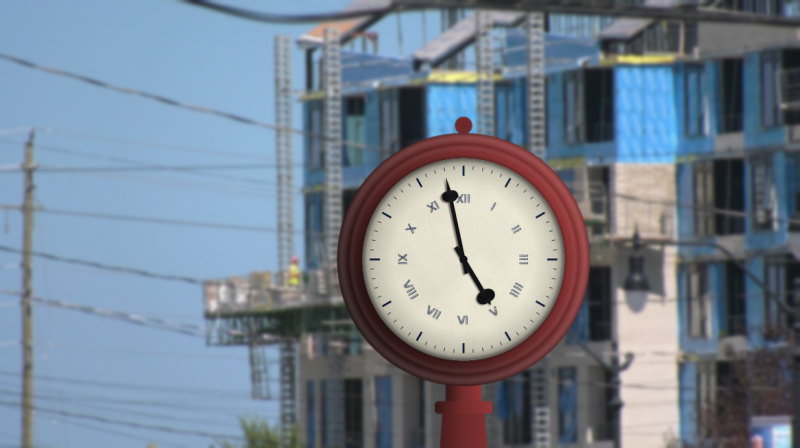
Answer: 4,58
